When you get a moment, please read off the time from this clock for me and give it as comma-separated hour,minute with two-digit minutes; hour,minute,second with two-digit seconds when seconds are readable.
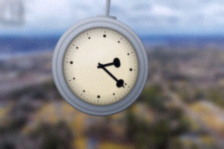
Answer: 2,21
